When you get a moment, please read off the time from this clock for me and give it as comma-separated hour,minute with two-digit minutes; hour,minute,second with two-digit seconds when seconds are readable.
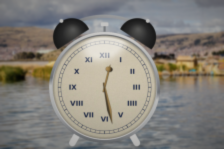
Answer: 12,28
